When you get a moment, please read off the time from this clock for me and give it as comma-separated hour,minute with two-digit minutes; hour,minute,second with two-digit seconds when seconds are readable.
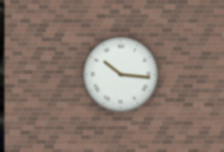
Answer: 10,16
